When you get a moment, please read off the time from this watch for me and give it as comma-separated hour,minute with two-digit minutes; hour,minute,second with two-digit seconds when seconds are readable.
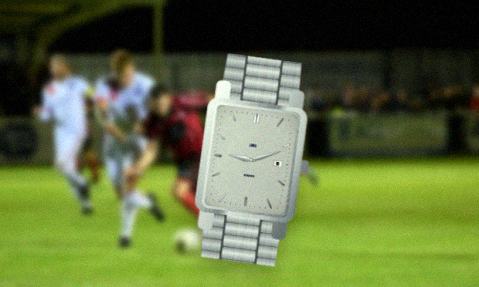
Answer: 9,11
